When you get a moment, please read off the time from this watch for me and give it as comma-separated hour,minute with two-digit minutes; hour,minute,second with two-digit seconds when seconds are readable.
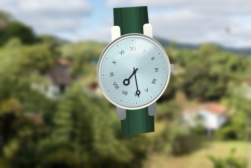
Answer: 7,29
